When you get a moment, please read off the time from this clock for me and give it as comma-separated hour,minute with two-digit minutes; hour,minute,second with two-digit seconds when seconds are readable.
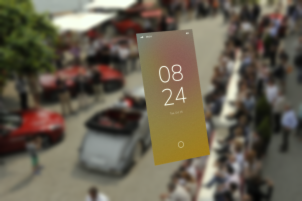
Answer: 8,24
